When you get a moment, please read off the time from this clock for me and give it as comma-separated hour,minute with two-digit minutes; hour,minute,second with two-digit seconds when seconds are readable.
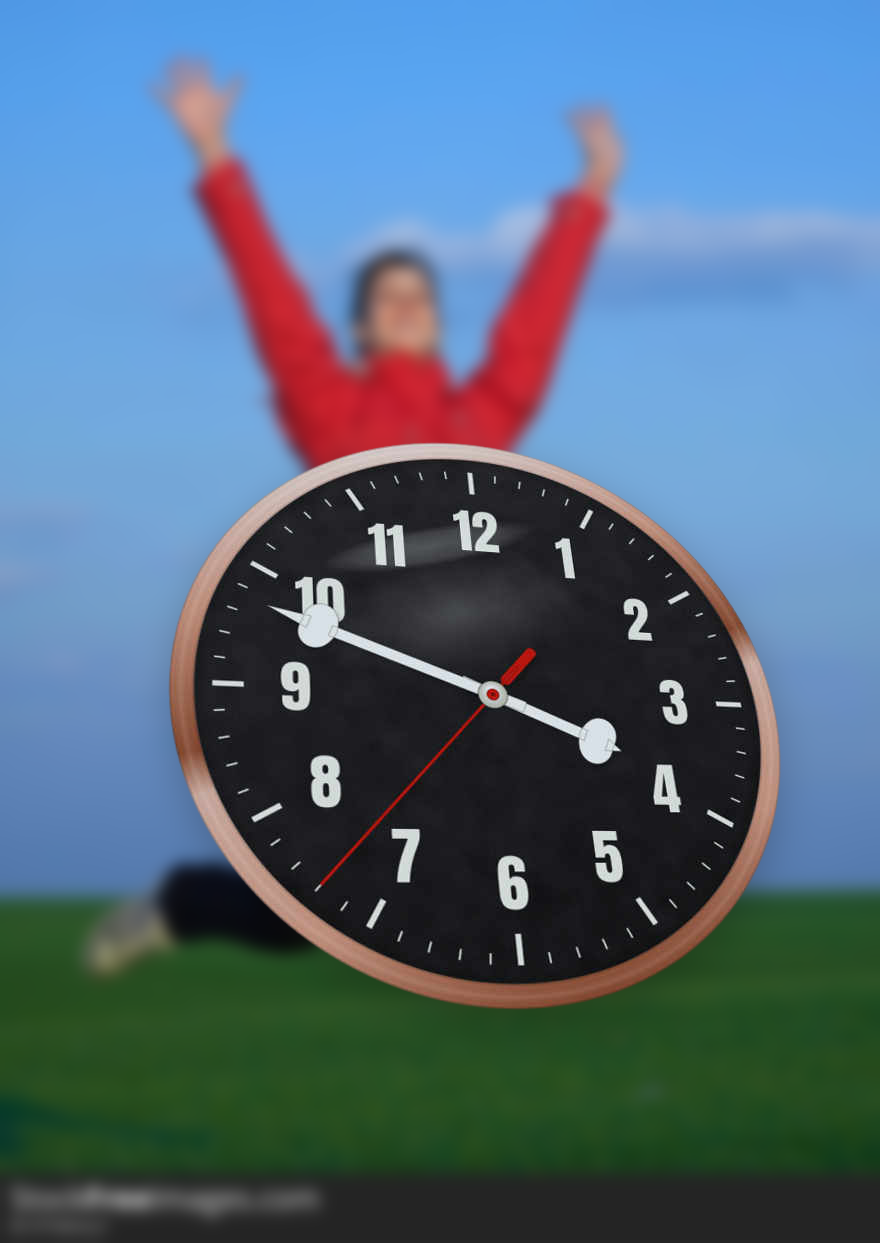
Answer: 3,48,37
